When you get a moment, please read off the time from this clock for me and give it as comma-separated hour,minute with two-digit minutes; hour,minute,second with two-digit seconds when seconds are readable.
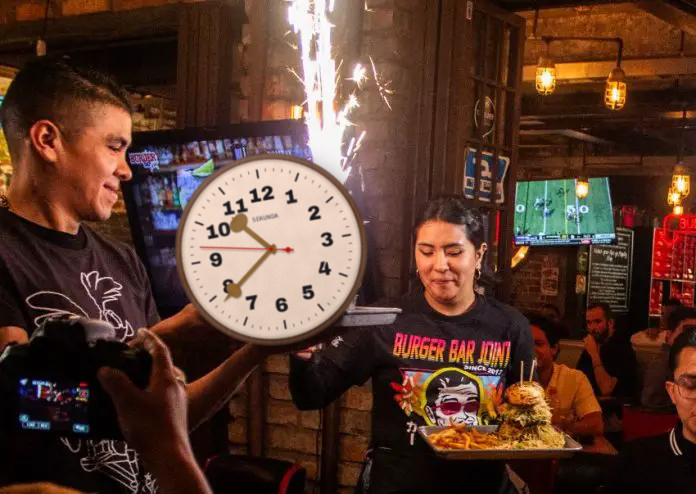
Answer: 10,38,47
